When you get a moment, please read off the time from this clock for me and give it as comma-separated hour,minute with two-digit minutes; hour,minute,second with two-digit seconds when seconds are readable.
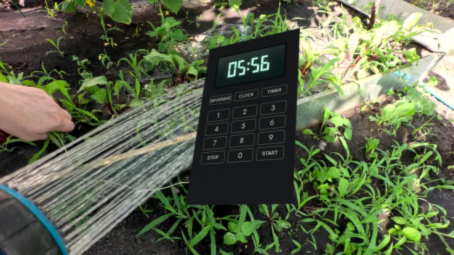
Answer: 5,56
